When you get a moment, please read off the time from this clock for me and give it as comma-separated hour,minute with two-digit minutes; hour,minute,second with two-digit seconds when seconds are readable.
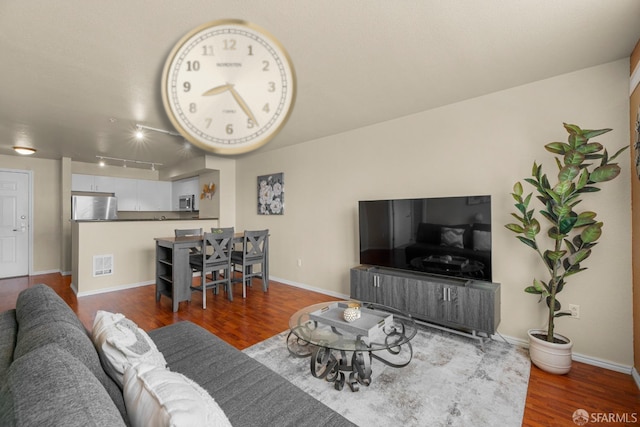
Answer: 8,24
